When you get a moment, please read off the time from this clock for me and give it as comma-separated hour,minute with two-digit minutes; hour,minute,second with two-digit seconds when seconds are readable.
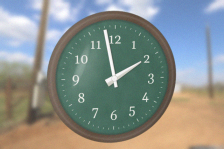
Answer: 1,58
